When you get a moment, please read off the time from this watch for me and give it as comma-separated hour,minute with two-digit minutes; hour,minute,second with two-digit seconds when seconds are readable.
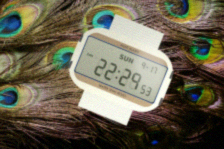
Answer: 22,29
